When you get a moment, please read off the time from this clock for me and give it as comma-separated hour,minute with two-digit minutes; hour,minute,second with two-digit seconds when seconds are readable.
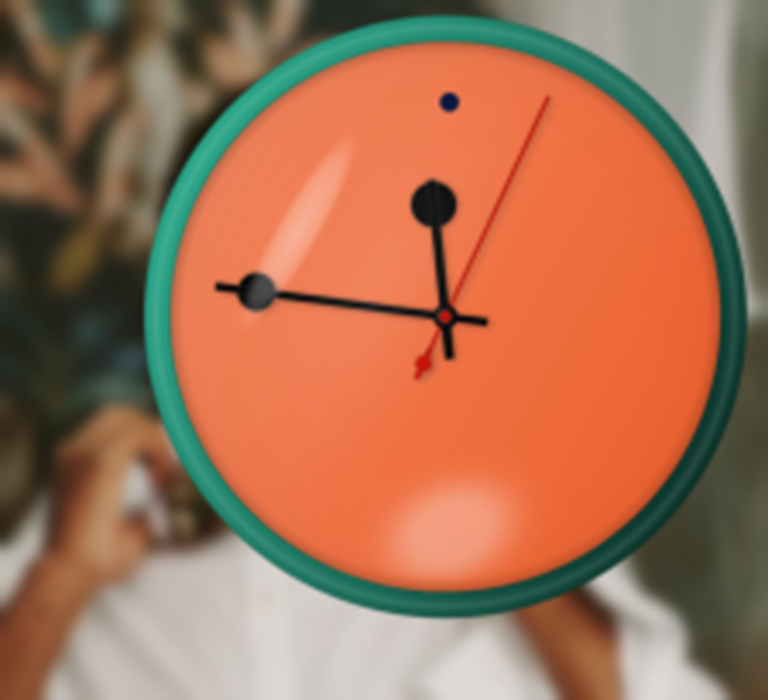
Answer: 11,46,04
